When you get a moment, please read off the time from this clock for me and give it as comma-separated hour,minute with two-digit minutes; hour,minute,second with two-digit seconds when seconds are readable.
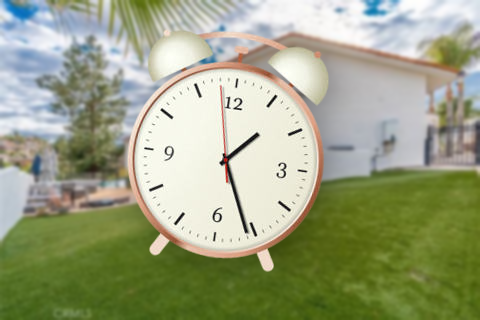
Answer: 1,25,58
